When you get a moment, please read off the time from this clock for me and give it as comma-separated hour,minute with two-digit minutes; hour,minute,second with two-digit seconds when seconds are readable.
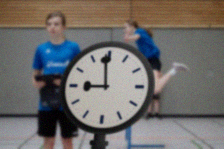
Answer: 8,59
